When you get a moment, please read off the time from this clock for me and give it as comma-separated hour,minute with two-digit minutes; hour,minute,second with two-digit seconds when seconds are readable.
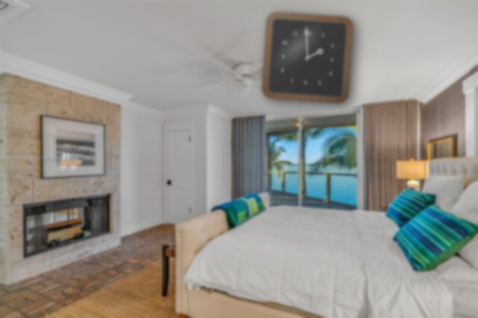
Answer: 1,59
